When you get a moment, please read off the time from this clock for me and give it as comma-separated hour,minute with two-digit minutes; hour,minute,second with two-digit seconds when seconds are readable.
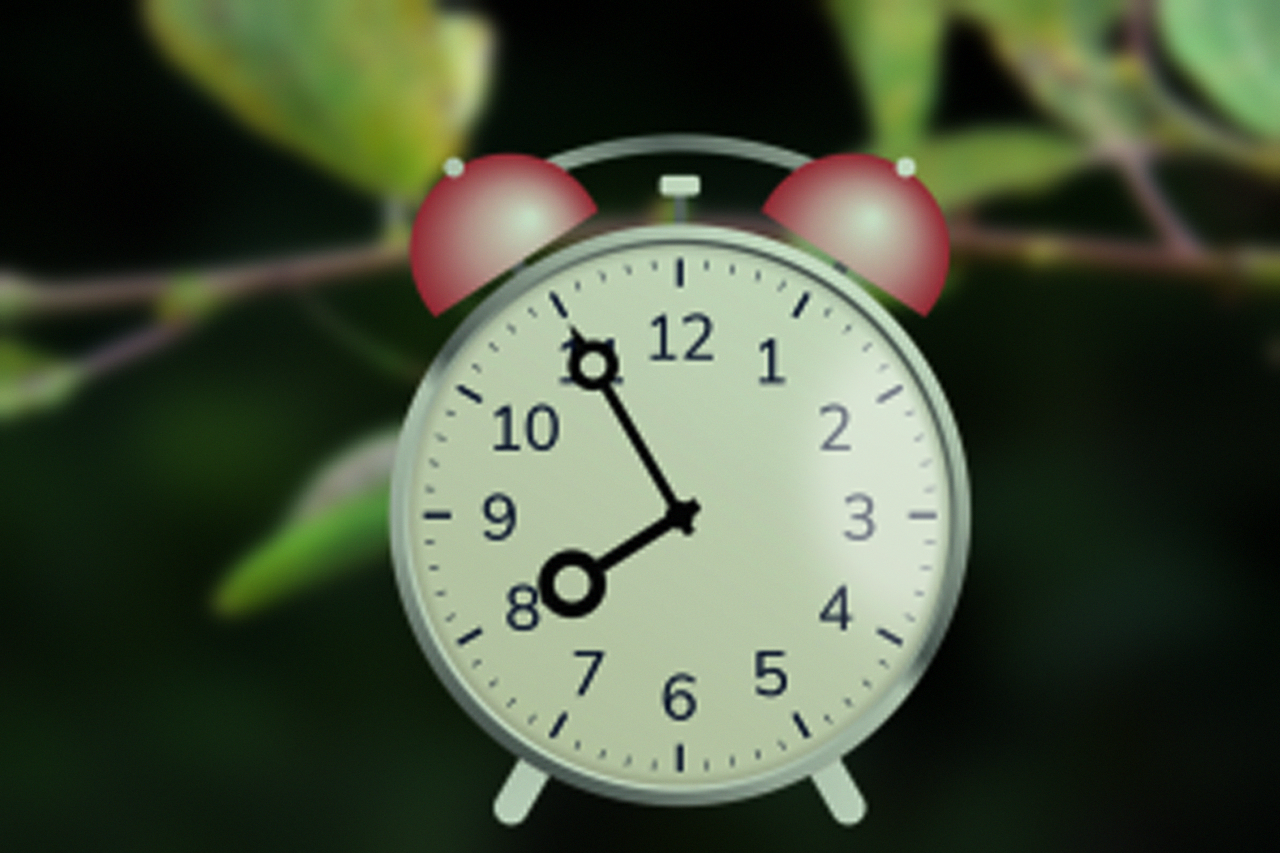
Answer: 7,55
